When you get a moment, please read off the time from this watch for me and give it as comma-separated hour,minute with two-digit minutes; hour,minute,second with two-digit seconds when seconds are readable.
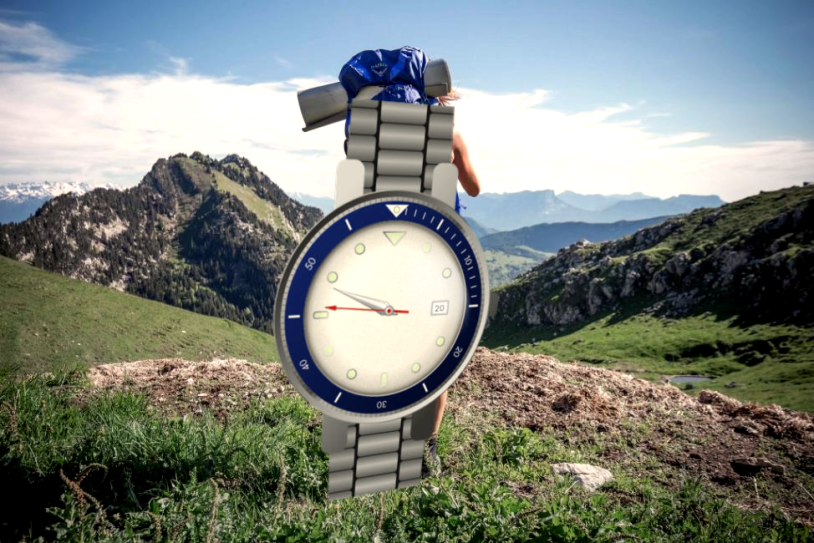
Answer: 9,48,46
